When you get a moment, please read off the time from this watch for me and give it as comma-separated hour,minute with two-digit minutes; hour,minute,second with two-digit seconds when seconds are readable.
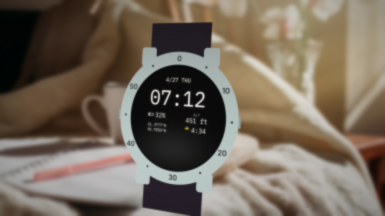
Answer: 7,12
